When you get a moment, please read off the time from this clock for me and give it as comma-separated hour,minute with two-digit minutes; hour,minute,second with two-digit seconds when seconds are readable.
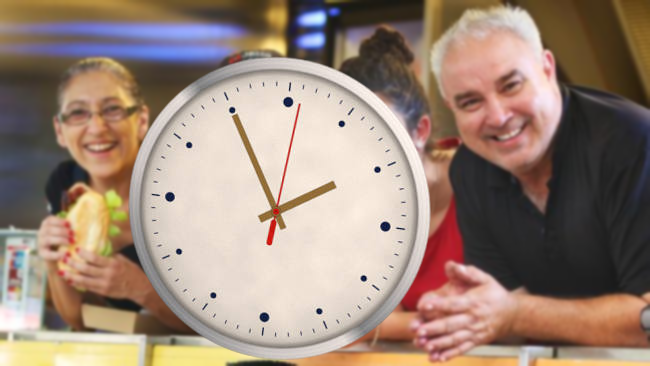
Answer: 1,55,01
